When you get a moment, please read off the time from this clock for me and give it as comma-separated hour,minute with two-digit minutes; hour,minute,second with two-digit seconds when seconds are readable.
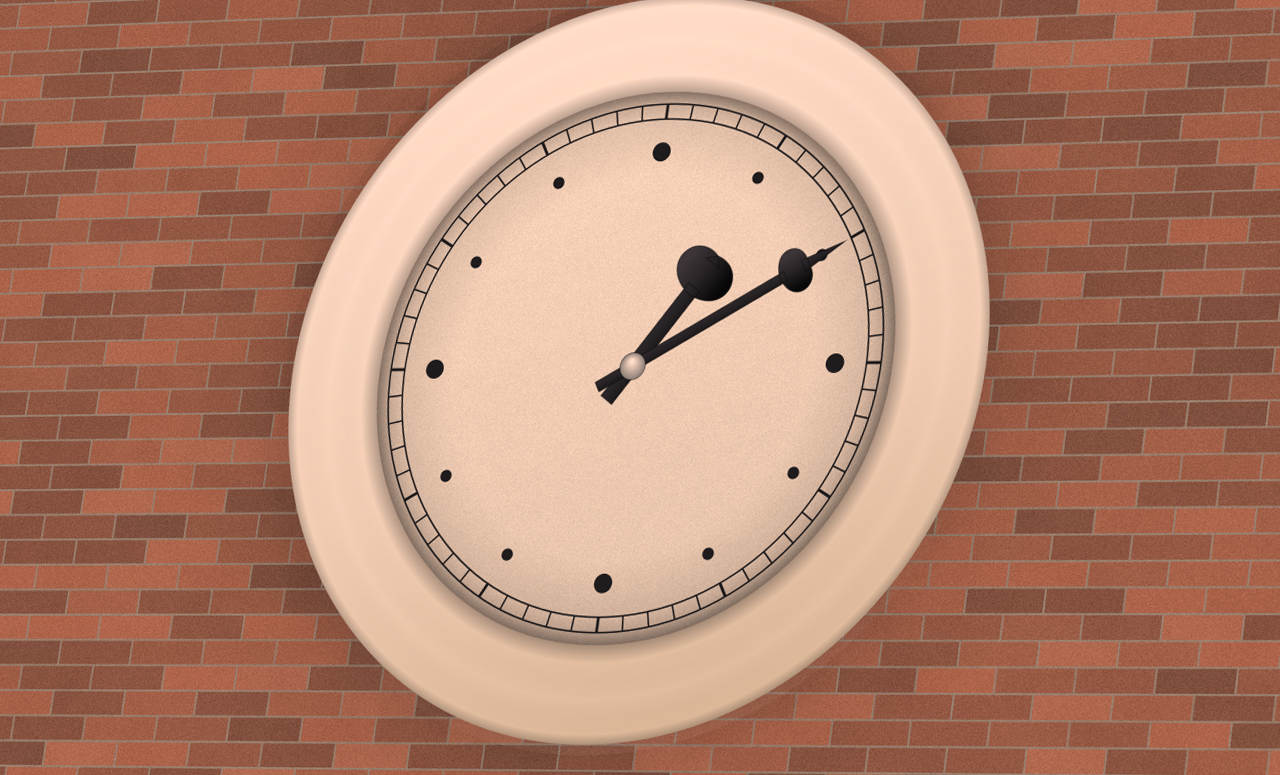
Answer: 1,10
